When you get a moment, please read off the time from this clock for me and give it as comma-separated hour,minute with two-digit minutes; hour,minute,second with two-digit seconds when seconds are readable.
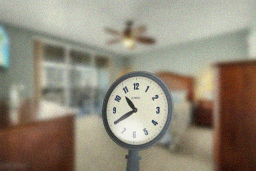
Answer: 10,40
